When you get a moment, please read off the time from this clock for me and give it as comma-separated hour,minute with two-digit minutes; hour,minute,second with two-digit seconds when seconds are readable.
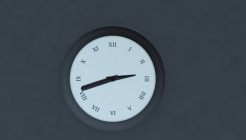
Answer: 2,42
